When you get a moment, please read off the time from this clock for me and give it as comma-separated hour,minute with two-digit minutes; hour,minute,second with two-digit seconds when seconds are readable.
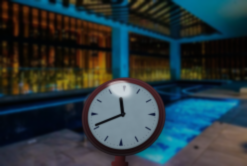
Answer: 11,41
